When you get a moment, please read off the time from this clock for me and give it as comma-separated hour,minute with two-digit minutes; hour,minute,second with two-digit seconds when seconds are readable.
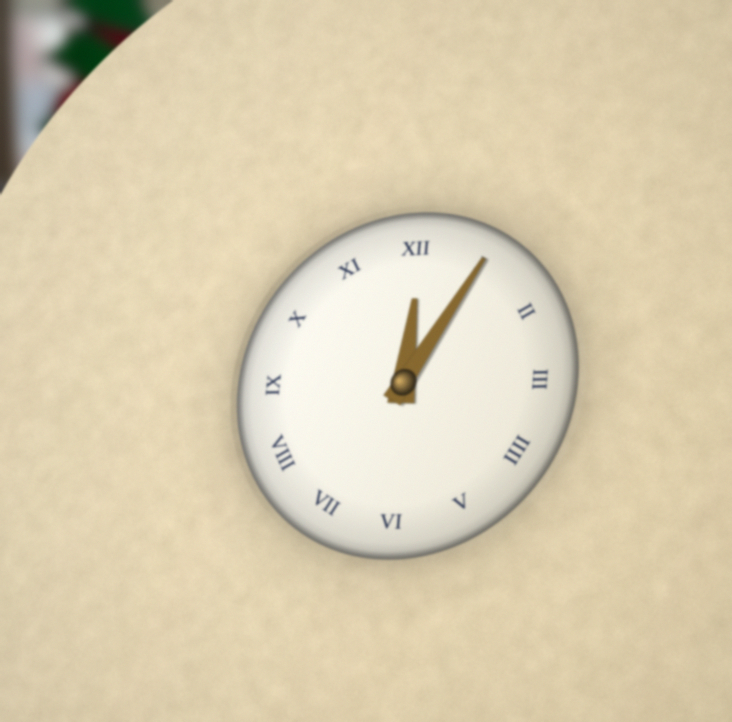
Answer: 12,05
